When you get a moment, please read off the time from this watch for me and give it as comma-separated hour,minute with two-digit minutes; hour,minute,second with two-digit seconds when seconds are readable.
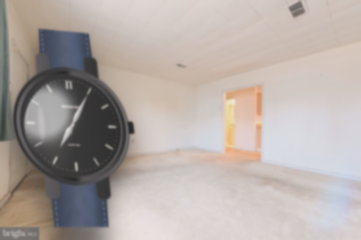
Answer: 7,05
